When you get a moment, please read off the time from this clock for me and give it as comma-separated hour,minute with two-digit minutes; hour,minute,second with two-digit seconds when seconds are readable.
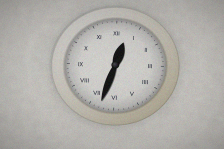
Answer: 12,33
